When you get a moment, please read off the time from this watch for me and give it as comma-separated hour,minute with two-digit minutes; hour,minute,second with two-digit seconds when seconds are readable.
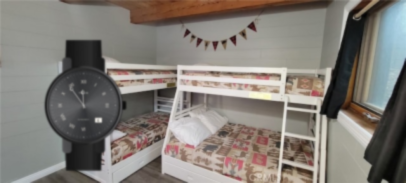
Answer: 11,54
